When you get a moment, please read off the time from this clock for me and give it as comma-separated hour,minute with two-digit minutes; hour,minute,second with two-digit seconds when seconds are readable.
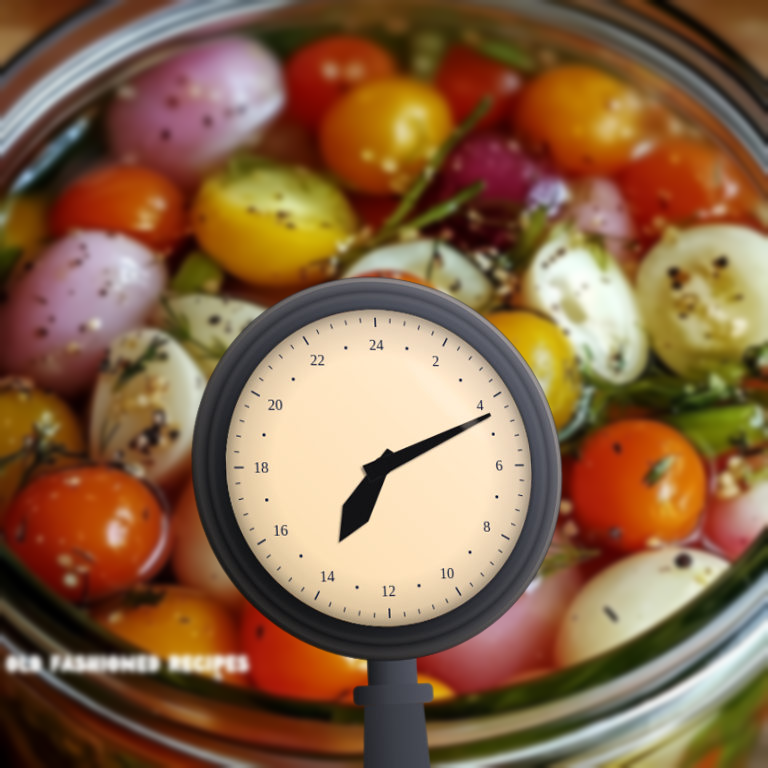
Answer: 14,11
